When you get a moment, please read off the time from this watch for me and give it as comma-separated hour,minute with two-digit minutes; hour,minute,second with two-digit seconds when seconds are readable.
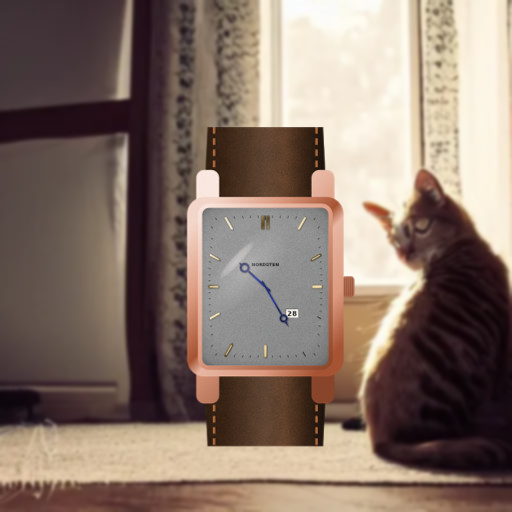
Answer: 10,25
